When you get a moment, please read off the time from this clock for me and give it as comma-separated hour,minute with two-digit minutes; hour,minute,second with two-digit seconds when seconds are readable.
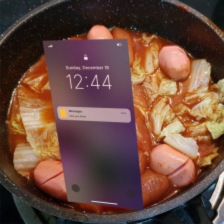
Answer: 12,44
